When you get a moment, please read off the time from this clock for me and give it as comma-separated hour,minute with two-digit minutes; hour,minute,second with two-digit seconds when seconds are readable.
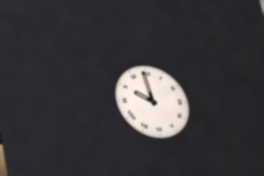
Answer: 9,59
